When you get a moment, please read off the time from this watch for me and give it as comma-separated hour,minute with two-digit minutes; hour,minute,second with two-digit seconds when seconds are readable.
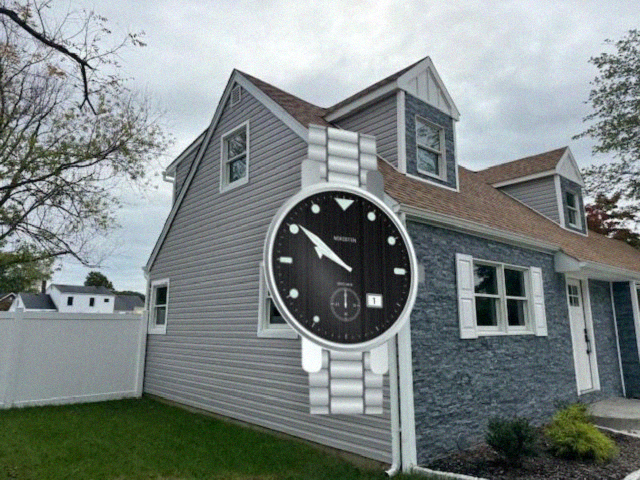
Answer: 9,51
